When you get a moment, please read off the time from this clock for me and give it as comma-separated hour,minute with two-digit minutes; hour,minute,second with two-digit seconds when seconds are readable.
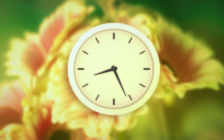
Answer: 8,26
